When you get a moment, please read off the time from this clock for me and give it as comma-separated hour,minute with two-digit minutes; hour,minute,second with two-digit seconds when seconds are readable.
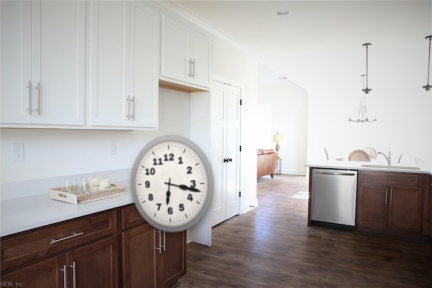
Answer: 6,17
